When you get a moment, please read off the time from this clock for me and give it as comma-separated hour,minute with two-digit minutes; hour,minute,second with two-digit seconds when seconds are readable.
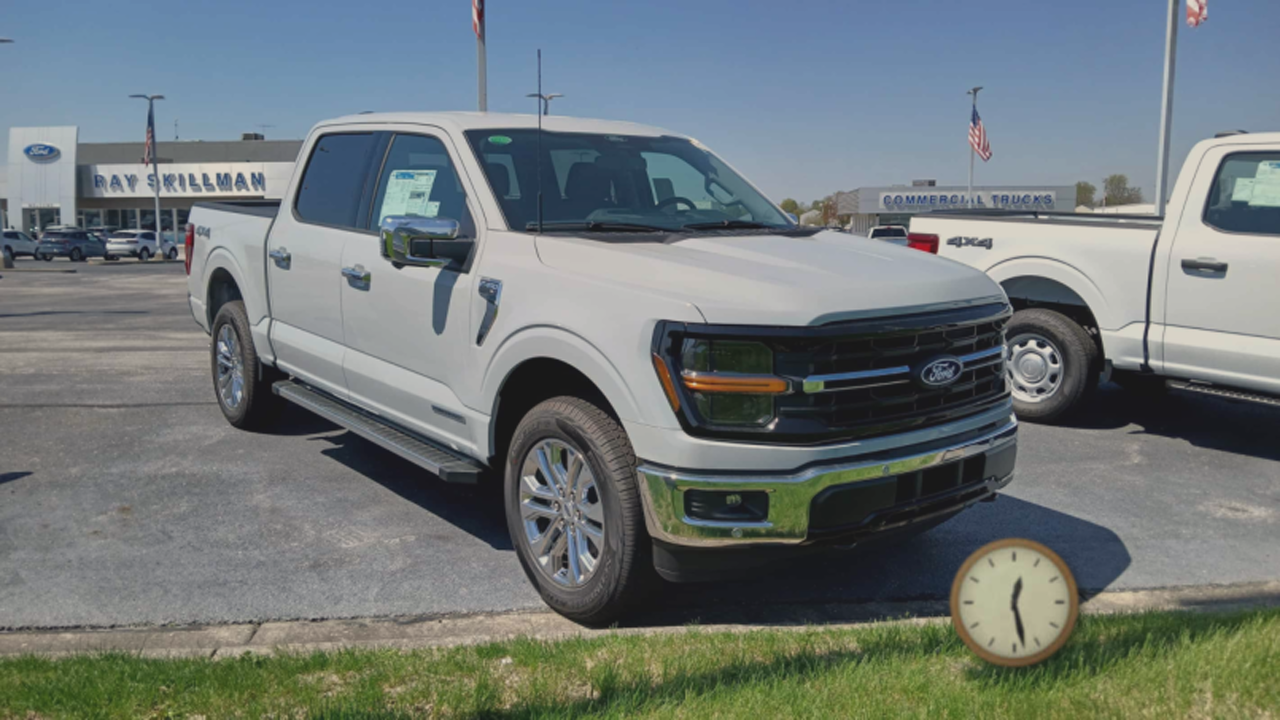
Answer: 12,28
